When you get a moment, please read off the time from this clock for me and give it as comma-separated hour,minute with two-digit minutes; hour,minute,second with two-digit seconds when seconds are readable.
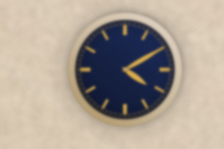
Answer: 4,10
